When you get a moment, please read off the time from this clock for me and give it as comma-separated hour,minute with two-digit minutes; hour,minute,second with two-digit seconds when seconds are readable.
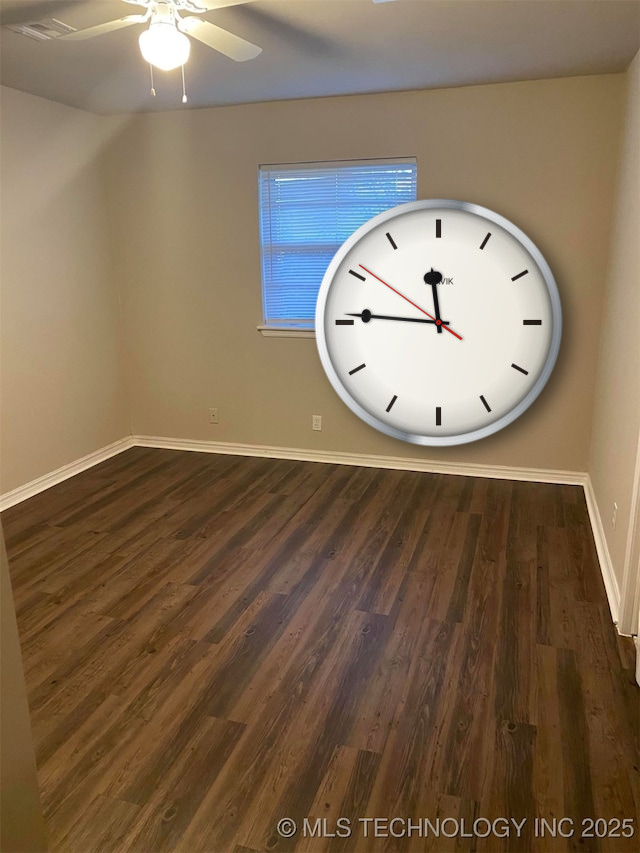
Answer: 11,45,51
